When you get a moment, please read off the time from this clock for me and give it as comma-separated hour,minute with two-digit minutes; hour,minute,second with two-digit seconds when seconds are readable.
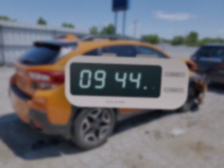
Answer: 9,44
